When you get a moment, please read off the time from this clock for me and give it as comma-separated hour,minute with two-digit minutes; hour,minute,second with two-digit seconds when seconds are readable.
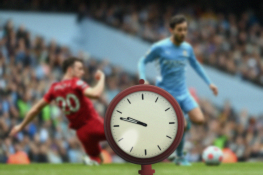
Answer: 9,48
